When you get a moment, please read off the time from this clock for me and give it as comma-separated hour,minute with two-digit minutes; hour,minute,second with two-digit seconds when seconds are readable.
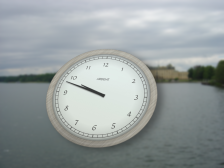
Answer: 9,48
